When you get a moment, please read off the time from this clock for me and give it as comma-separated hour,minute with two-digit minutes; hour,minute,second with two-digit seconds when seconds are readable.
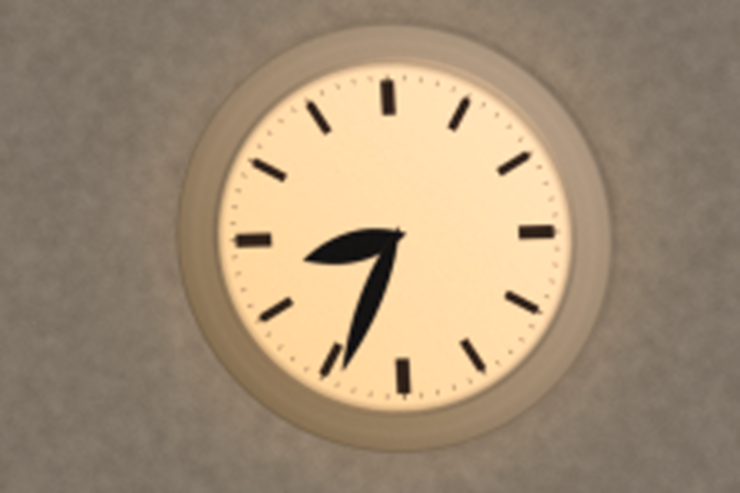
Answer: 8,34
